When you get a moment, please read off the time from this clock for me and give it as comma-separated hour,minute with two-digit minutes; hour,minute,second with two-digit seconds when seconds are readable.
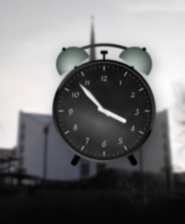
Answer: 3,53
